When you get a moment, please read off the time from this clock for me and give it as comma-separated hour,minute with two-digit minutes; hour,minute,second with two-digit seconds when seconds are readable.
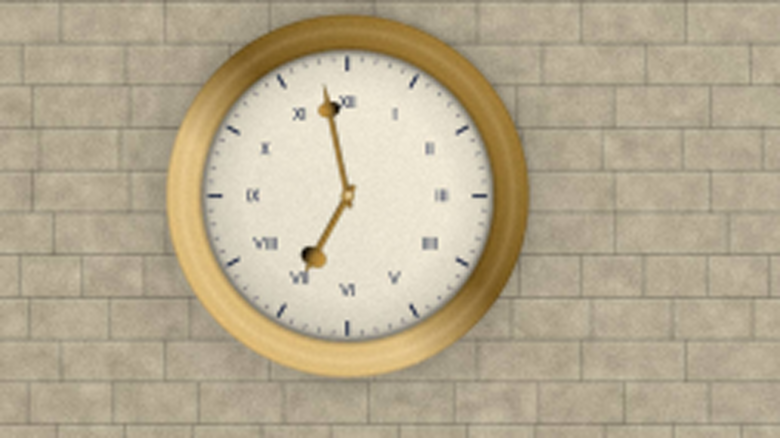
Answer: 6,58
